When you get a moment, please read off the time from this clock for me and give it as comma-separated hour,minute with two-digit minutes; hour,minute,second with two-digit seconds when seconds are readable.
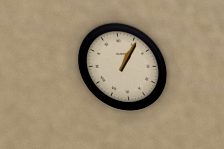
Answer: 1,06
